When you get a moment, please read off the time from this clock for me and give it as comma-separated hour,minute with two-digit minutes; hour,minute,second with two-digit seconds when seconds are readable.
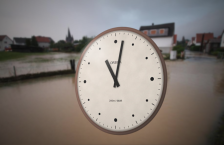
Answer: 11,02
